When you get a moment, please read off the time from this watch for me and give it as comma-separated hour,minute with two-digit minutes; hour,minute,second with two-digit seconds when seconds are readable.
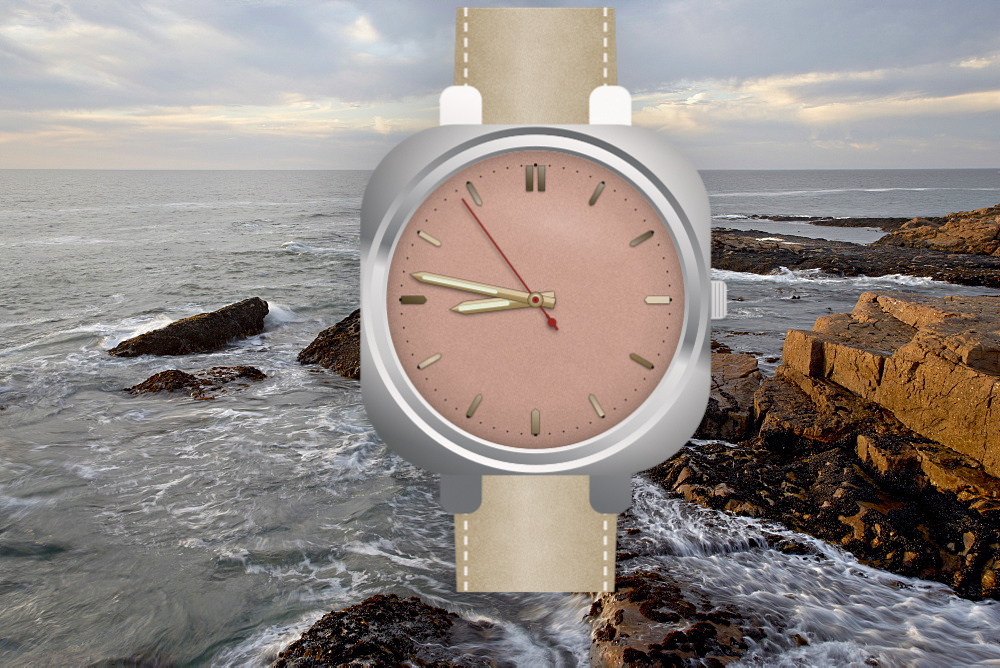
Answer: 8,46,54
